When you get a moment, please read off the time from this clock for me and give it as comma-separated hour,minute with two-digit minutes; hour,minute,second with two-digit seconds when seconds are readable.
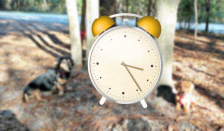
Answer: 3,24
